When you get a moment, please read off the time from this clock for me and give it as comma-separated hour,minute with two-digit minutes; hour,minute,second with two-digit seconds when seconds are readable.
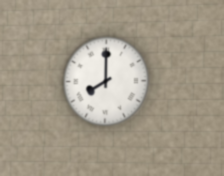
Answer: 8,00
